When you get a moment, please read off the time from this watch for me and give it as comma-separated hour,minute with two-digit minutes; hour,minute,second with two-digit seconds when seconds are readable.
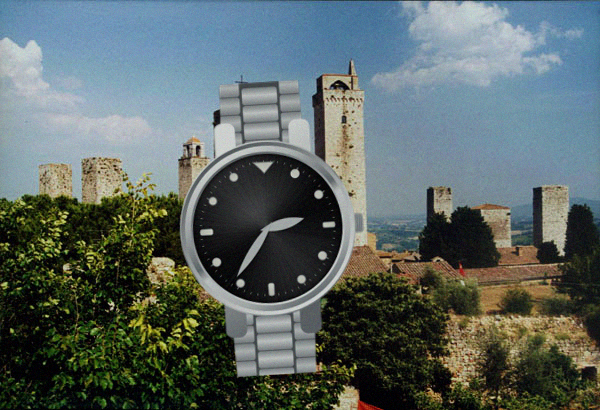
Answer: 2,36
